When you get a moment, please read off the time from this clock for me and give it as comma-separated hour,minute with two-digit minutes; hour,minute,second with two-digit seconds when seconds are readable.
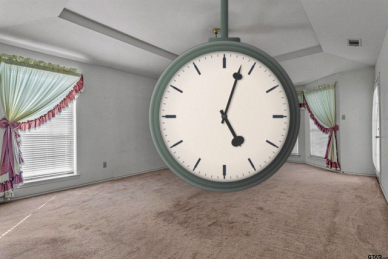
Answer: 5,03
